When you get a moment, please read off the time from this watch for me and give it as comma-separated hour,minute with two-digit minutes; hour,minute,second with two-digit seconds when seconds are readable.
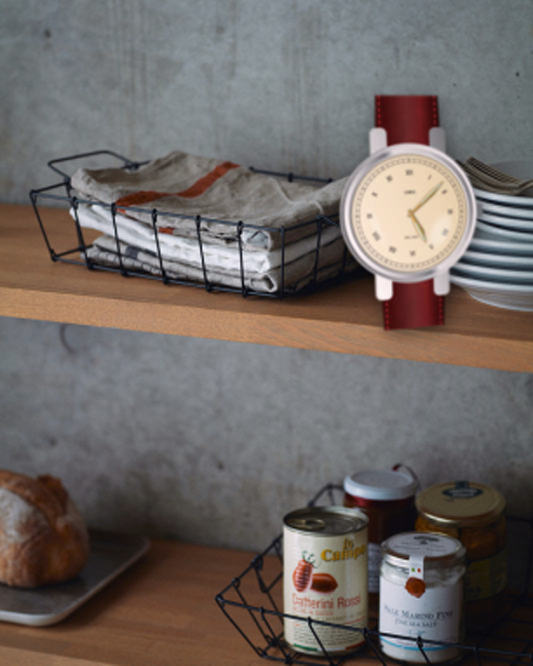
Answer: 5,08
